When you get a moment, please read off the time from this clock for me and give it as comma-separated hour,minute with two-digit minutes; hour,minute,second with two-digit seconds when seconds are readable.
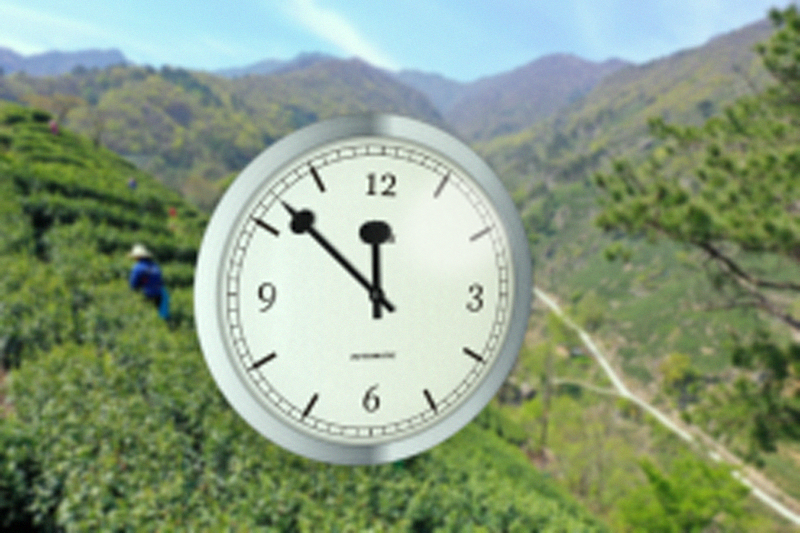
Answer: 11,52
